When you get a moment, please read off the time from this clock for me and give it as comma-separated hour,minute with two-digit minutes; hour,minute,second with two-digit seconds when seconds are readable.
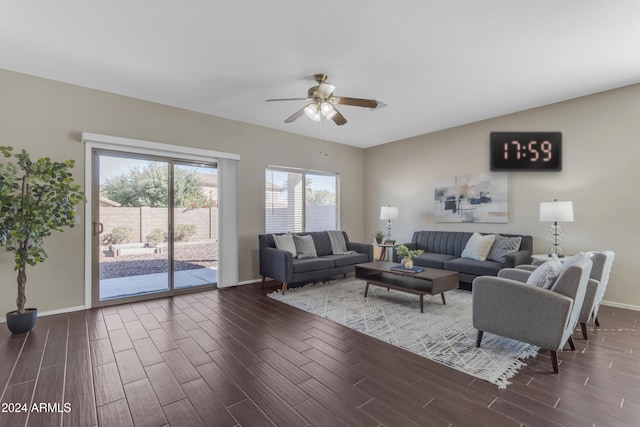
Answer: 17,59
